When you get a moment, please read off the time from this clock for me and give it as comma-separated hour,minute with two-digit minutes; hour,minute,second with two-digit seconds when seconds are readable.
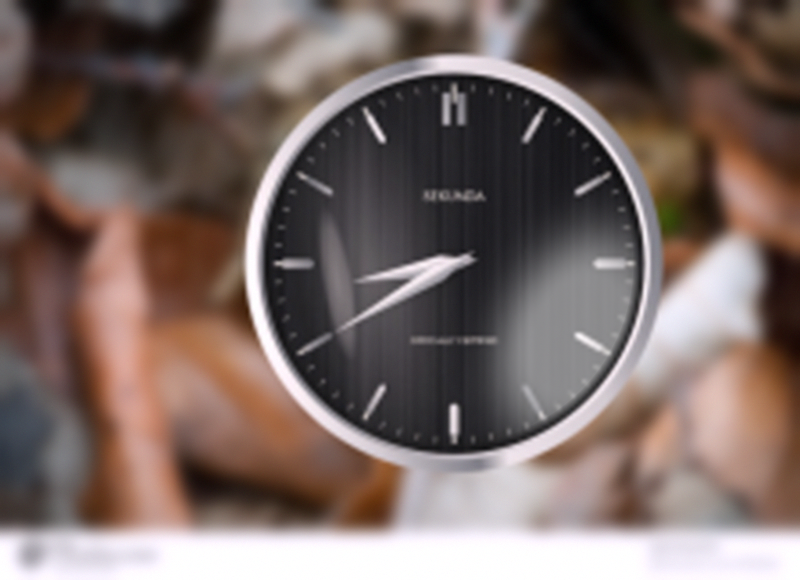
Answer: 8,40
